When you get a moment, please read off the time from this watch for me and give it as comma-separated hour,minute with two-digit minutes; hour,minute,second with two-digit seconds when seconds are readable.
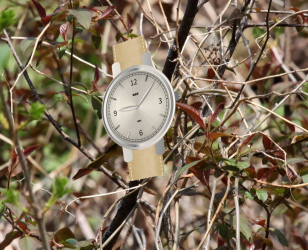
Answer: 9,08
